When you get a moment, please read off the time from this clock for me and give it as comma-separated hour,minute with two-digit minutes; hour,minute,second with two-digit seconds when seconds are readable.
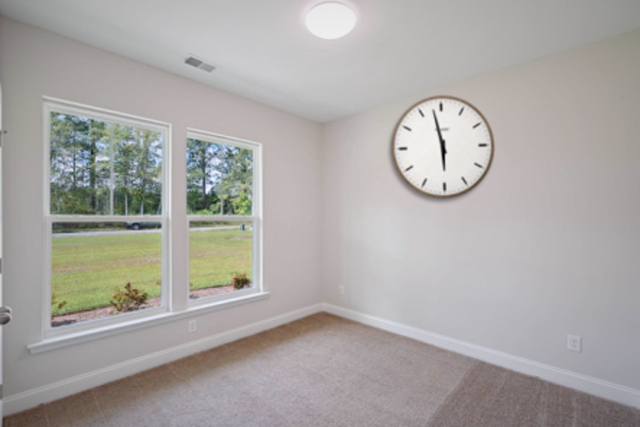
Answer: 5,58
